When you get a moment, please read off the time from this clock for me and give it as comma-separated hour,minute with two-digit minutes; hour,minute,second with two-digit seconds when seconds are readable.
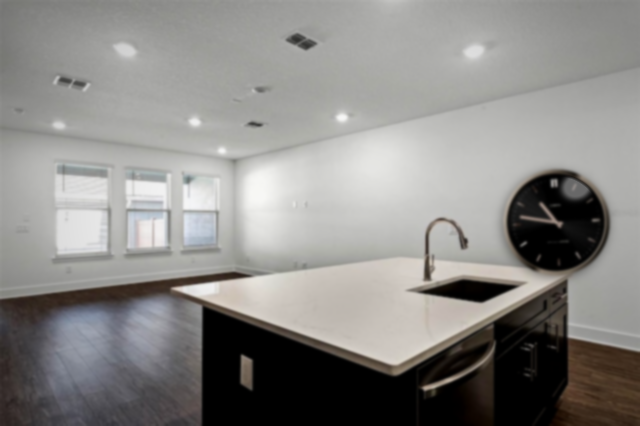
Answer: 10,47
